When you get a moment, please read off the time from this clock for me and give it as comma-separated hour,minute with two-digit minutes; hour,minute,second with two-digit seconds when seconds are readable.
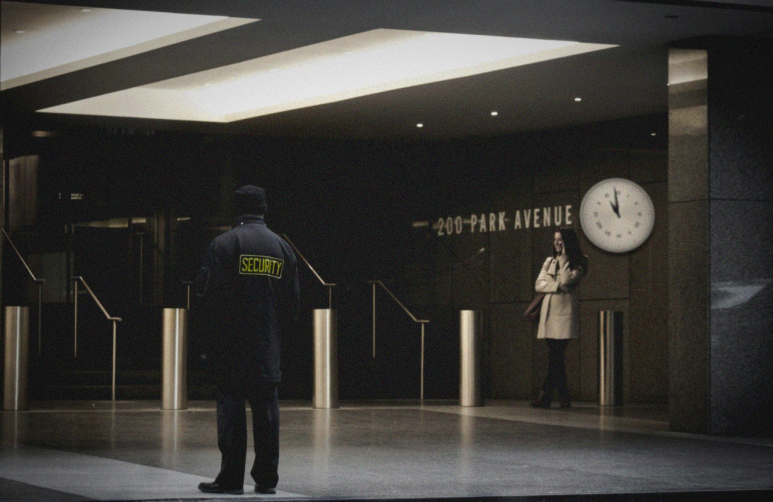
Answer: 10,59
